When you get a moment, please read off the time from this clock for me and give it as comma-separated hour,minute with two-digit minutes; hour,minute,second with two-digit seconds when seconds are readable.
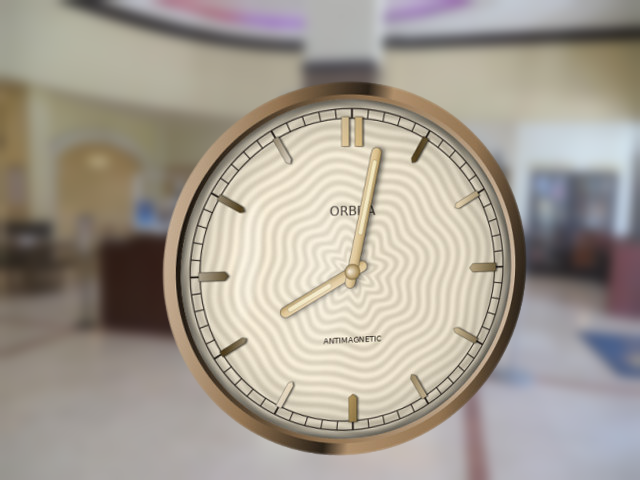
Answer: 8,02
